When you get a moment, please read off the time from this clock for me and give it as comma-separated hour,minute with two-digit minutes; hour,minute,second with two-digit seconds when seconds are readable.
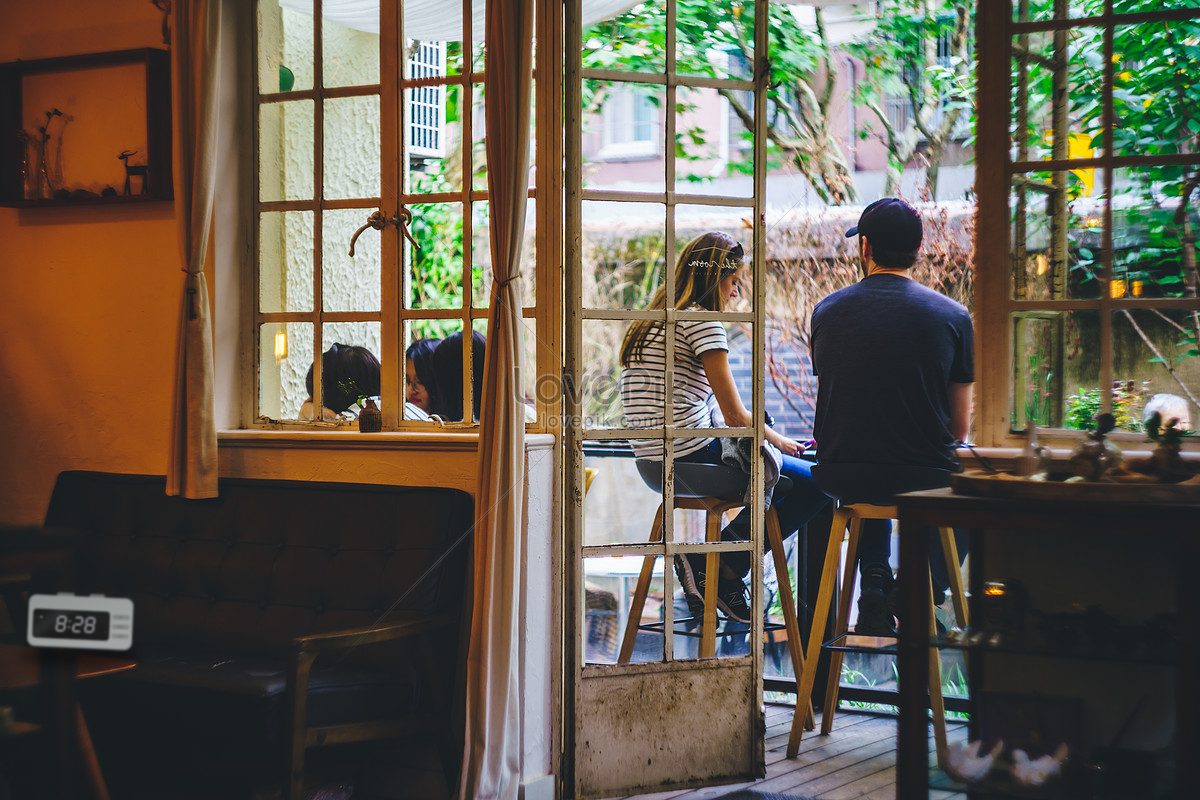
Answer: 8,28
